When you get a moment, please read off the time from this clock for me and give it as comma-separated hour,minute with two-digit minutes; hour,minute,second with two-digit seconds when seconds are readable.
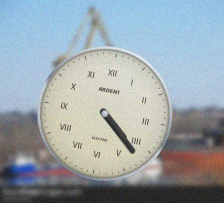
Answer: 4,22
